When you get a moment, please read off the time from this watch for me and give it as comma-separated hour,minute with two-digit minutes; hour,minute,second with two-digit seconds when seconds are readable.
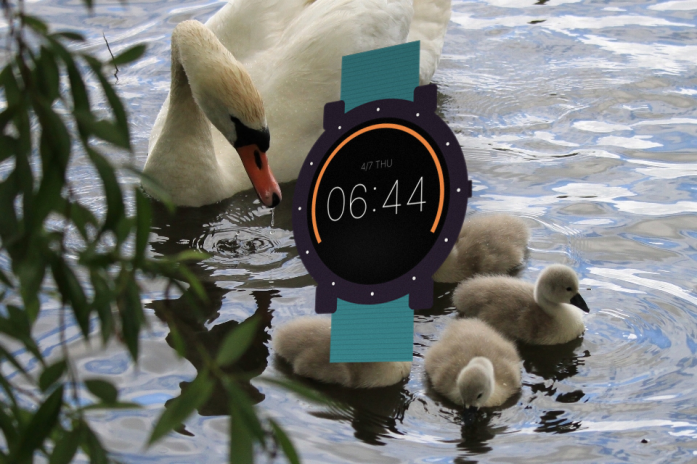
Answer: 6,44
